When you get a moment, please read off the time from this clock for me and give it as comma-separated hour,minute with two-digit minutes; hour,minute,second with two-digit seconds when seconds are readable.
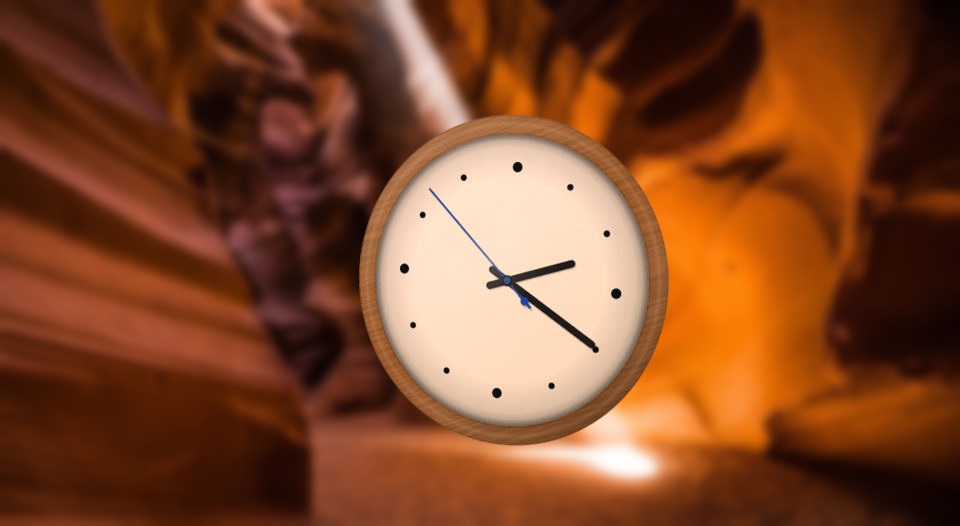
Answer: 2,19,52
